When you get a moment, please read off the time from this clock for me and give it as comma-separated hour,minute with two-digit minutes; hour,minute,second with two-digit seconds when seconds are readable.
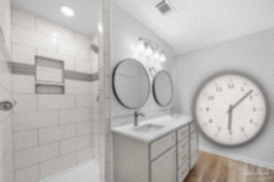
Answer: 6,08
